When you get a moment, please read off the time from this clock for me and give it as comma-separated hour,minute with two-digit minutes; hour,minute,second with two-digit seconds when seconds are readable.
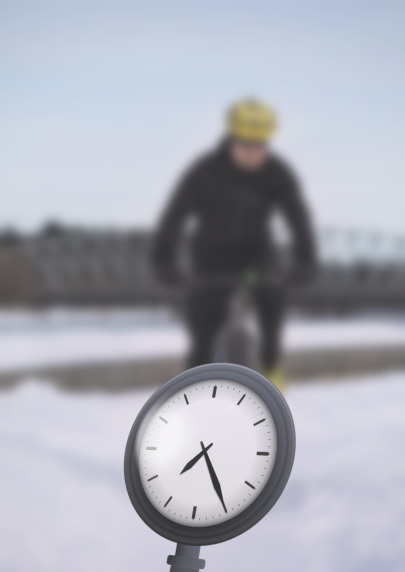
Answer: 7,25
